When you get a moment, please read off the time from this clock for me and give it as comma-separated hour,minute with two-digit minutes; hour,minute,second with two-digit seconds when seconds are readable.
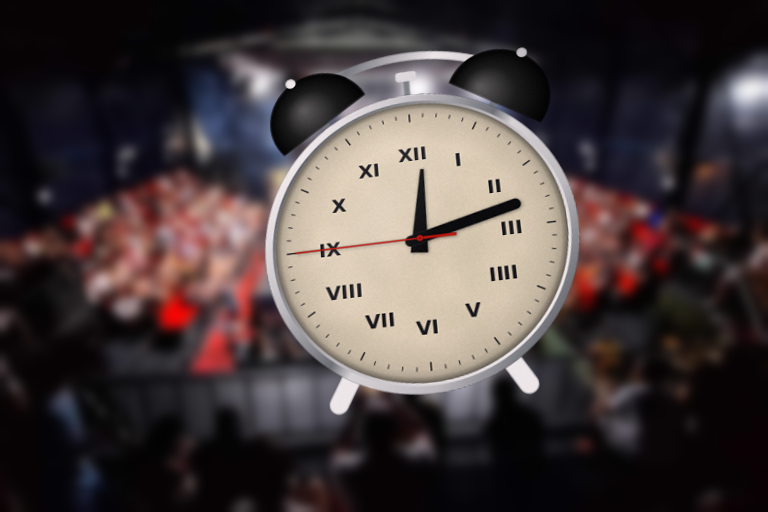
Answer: 12,12,45
